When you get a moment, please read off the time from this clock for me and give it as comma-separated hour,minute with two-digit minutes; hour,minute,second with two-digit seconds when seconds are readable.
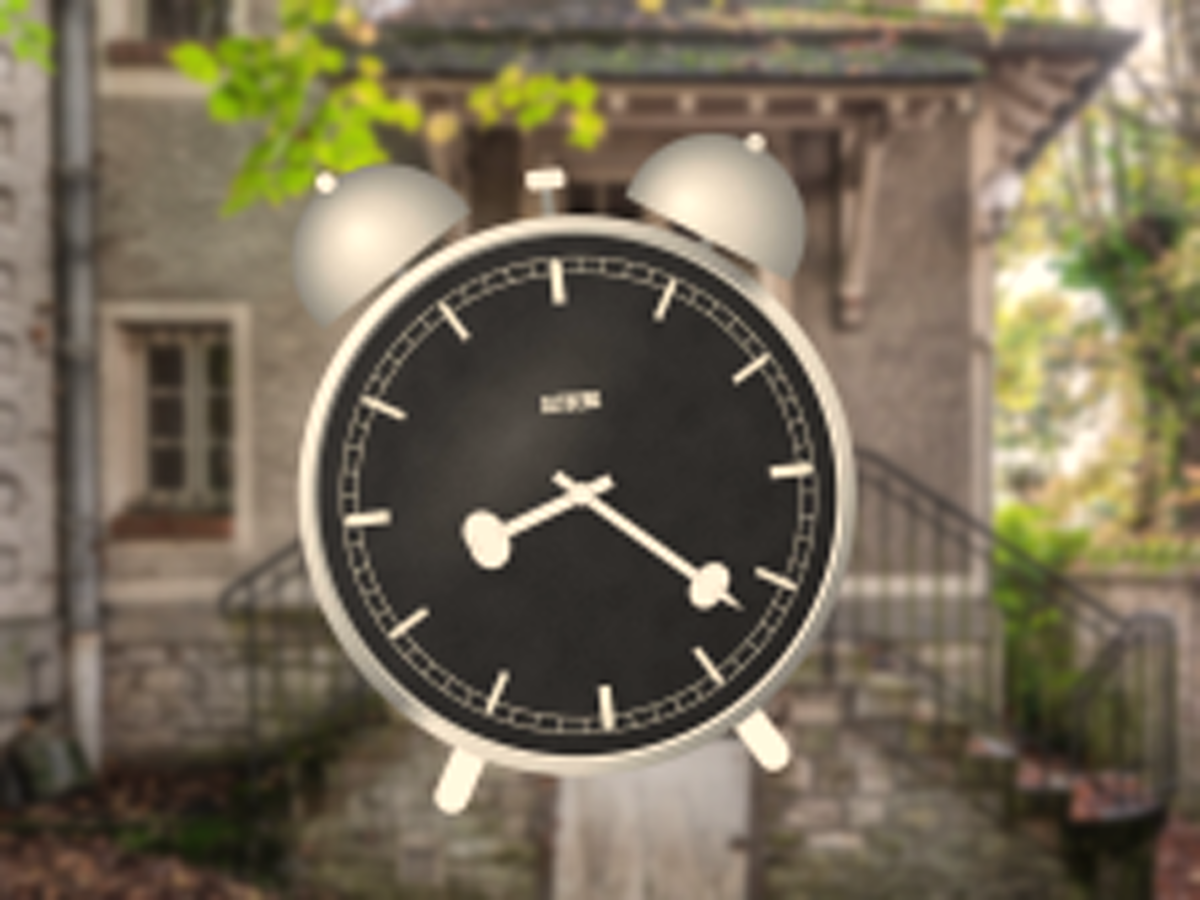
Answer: 8,22
